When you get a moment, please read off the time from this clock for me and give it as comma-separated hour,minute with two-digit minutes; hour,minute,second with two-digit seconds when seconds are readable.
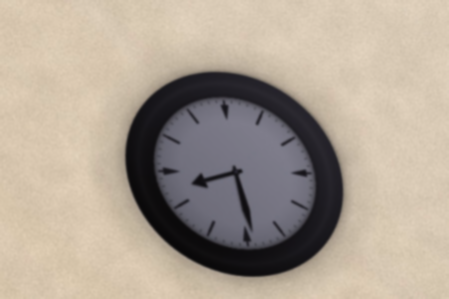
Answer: 8,29
